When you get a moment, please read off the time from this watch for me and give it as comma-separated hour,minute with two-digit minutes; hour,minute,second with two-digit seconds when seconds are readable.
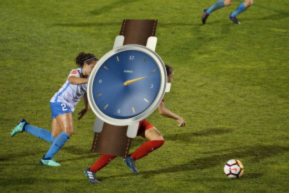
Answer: 2,11
